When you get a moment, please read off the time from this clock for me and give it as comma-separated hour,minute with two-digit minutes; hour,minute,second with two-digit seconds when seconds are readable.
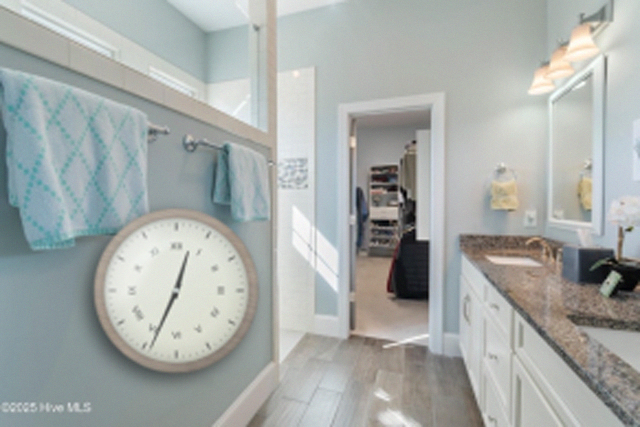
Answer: 12,34
